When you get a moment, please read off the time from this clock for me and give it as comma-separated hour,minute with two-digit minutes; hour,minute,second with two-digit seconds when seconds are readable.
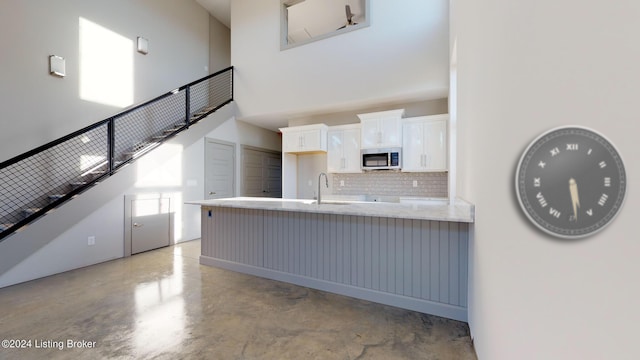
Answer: 5,29
